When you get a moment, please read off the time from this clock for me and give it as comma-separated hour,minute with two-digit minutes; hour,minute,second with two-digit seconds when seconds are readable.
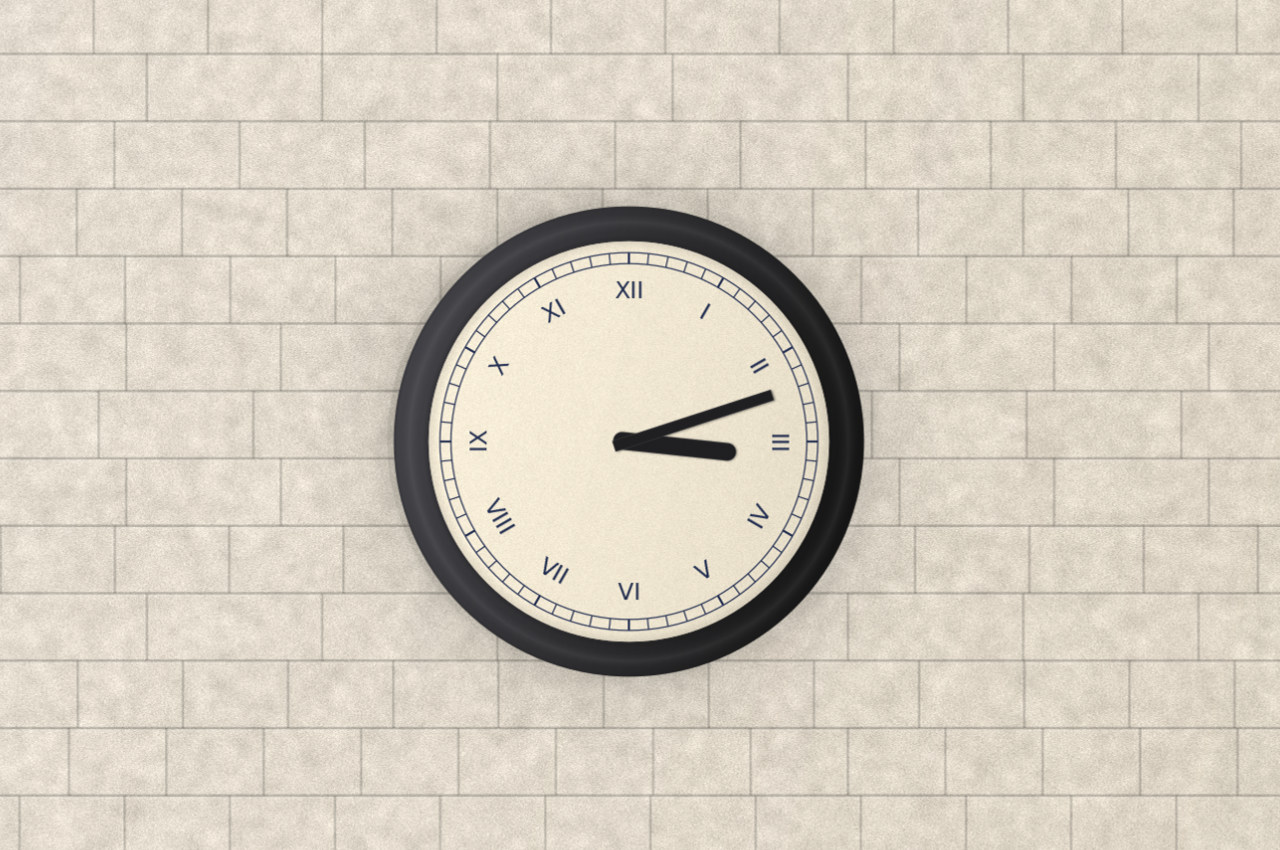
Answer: 3,12
